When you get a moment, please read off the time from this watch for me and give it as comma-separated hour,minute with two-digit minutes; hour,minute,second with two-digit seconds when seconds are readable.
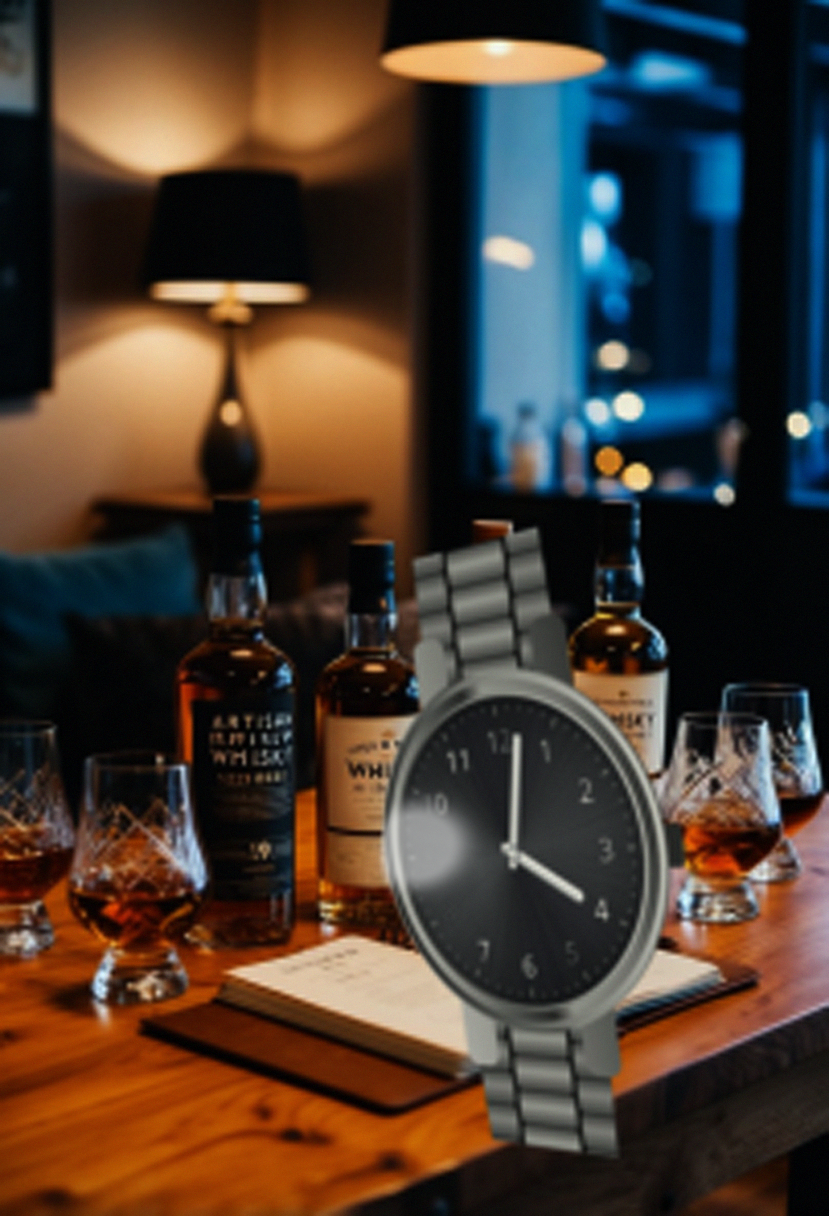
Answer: 4,02
